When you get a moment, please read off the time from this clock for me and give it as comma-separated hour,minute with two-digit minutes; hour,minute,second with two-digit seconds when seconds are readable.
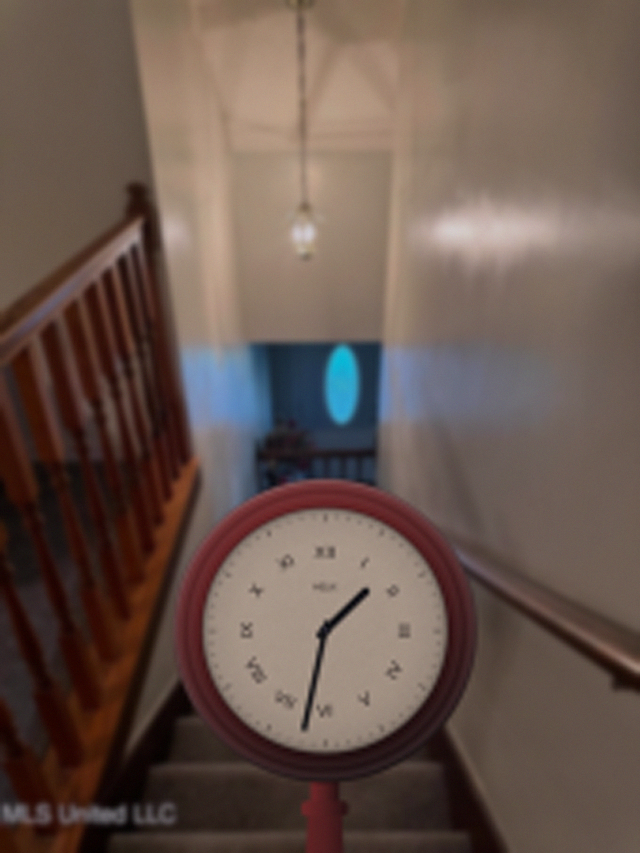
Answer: 1,32
